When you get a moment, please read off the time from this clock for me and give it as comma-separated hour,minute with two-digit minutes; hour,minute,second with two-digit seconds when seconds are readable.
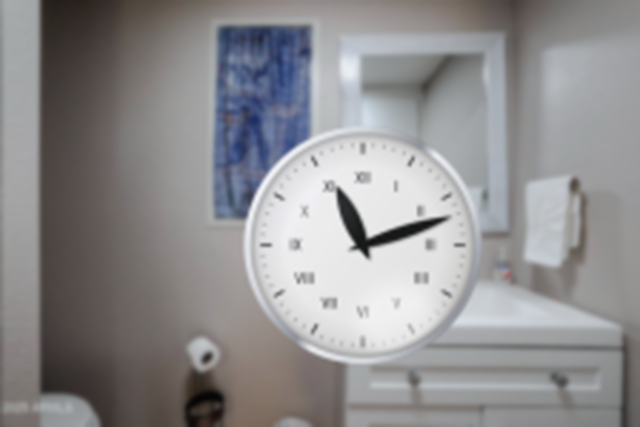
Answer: 11,12
